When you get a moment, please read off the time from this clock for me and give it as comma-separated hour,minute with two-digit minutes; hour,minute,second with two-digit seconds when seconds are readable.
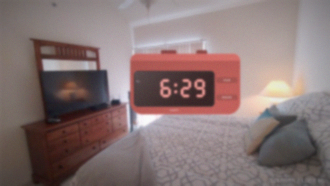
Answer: 6,29
